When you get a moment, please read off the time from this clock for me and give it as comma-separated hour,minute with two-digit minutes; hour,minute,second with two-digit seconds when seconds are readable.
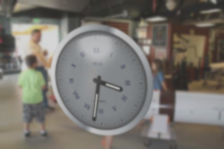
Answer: 3,32
